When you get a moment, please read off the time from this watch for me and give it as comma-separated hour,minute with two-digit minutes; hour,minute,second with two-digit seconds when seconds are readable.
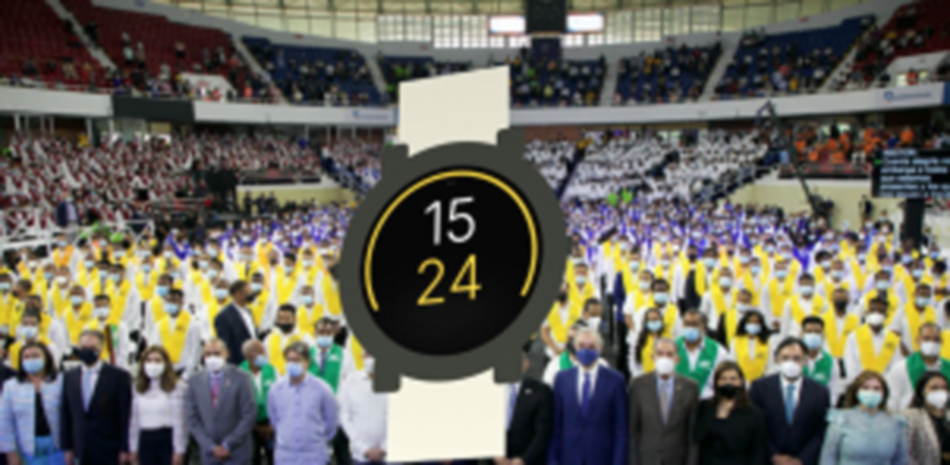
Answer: 15,24
